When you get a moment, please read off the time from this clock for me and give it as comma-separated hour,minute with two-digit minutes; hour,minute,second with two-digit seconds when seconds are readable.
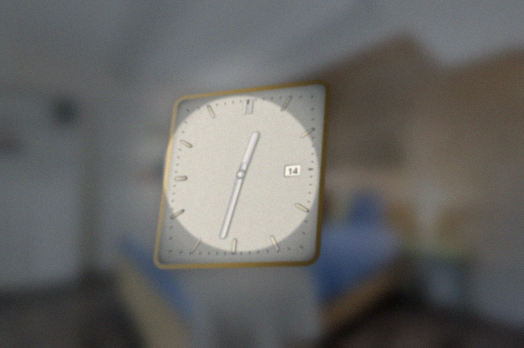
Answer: 12,32
